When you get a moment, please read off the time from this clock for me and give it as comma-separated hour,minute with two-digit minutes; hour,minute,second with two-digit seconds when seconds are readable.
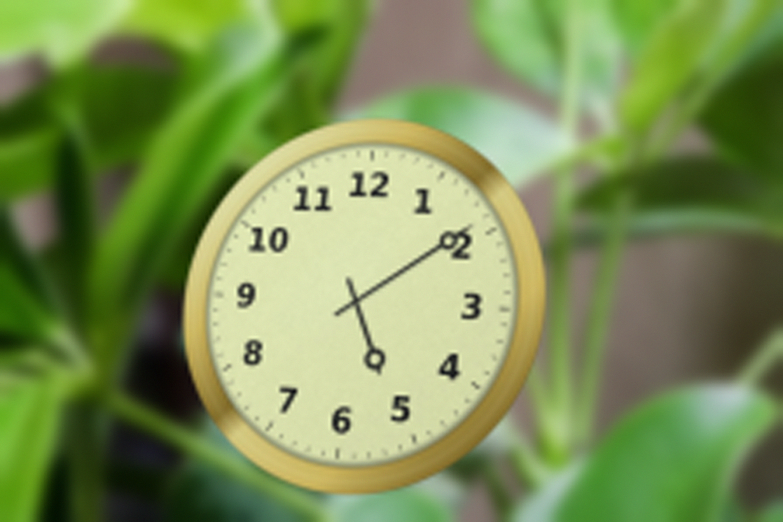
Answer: 5,09
